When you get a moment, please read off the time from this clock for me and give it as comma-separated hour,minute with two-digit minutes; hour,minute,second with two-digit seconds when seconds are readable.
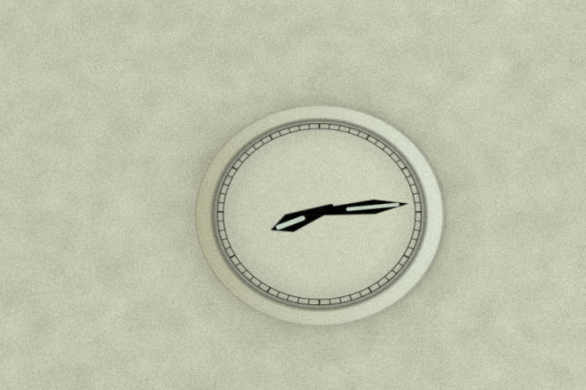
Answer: 8,14
